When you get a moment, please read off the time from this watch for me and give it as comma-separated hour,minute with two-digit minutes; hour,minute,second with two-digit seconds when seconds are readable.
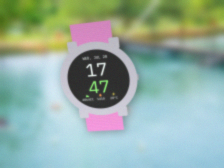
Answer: 17,47
